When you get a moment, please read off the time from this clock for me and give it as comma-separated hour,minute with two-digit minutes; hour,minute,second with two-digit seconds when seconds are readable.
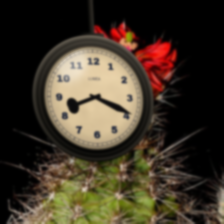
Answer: 8,19
